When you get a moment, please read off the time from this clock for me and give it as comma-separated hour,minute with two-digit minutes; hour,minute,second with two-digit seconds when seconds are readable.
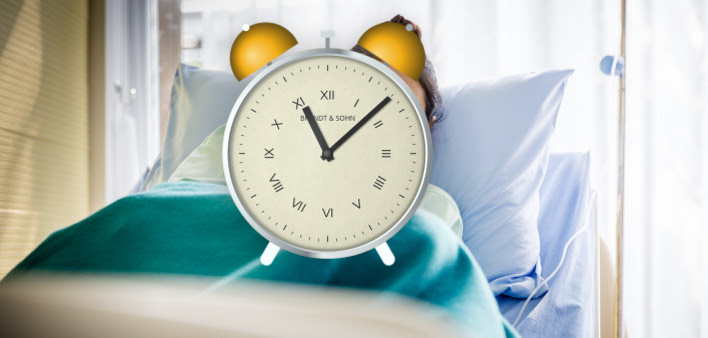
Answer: 11,08
